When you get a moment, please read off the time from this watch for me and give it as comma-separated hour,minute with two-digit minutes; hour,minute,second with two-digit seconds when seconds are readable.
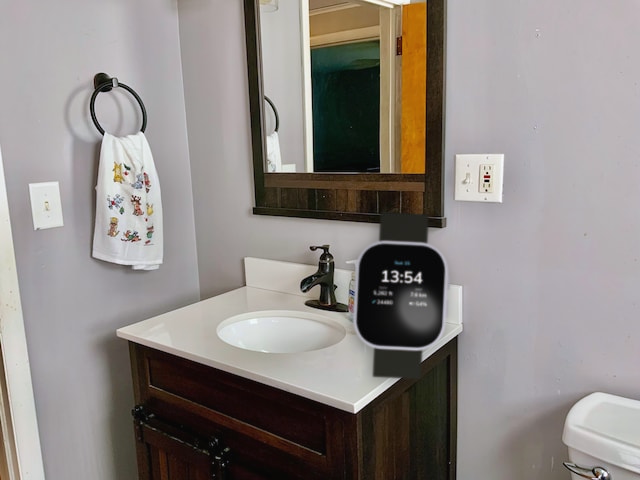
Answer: 13,54
